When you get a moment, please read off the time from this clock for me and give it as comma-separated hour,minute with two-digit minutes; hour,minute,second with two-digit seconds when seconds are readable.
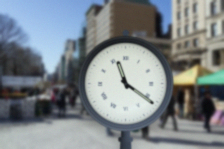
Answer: 11,21
